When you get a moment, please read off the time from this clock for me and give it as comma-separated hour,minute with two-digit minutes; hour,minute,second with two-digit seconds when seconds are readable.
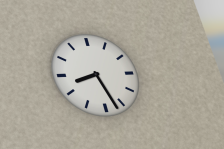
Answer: 8,27
